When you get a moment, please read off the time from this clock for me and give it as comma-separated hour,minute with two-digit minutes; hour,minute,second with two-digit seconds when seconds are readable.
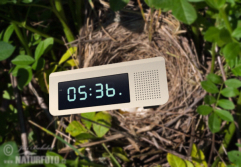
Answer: 5,36
